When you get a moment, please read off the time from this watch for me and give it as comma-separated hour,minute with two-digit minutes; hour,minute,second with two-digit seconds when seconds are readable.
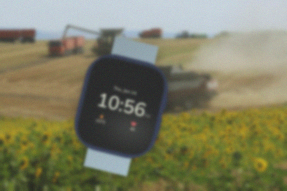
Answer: 10,56
